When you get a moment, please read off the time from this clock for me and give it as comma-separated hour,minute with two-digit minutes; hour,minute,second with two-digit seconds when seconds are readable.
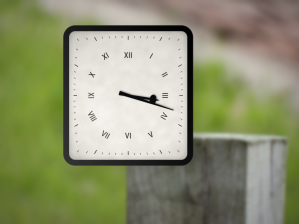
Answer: 3,18
